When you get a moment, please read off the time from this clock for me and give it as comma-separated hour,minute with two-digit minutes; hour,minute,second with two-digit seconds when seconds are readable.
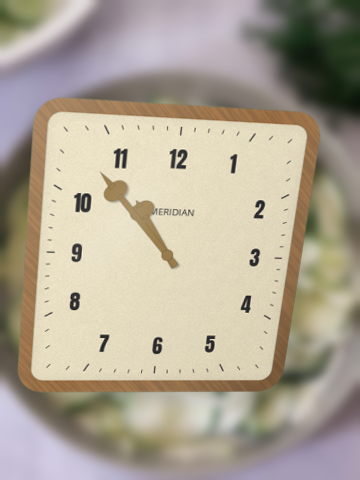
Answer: 10,53
